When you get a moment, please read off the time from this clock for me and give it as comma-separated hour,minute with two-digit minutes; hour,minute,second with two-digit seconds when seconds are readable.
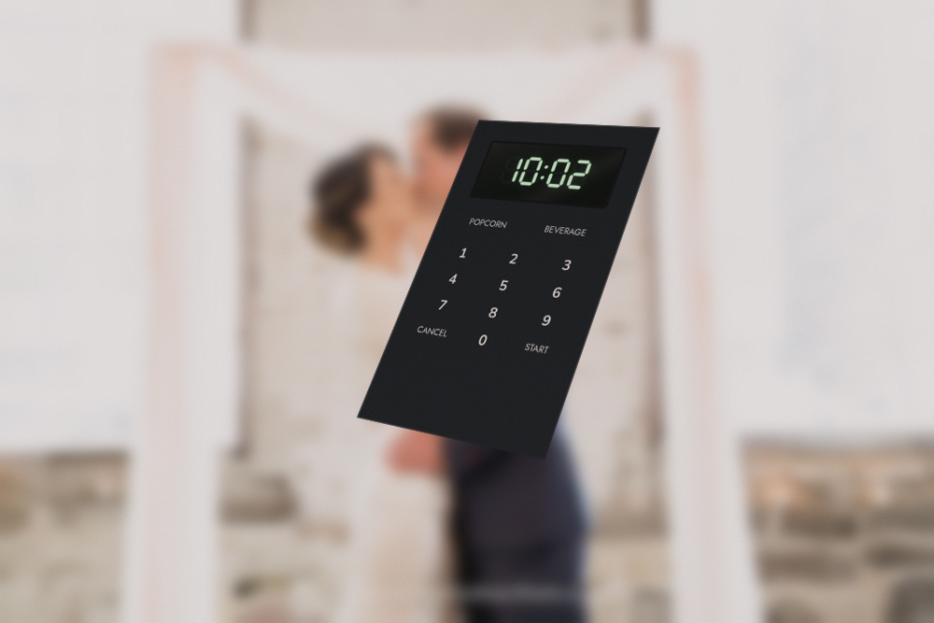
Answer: 10,02
